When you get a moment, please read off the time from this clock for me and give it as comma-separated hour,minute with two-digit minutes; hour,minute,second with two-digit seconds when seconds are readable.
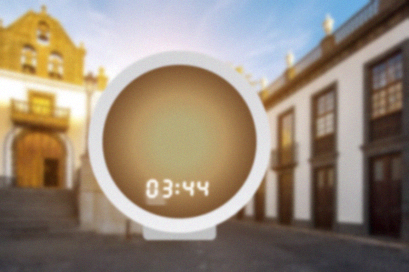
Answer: 3,44
